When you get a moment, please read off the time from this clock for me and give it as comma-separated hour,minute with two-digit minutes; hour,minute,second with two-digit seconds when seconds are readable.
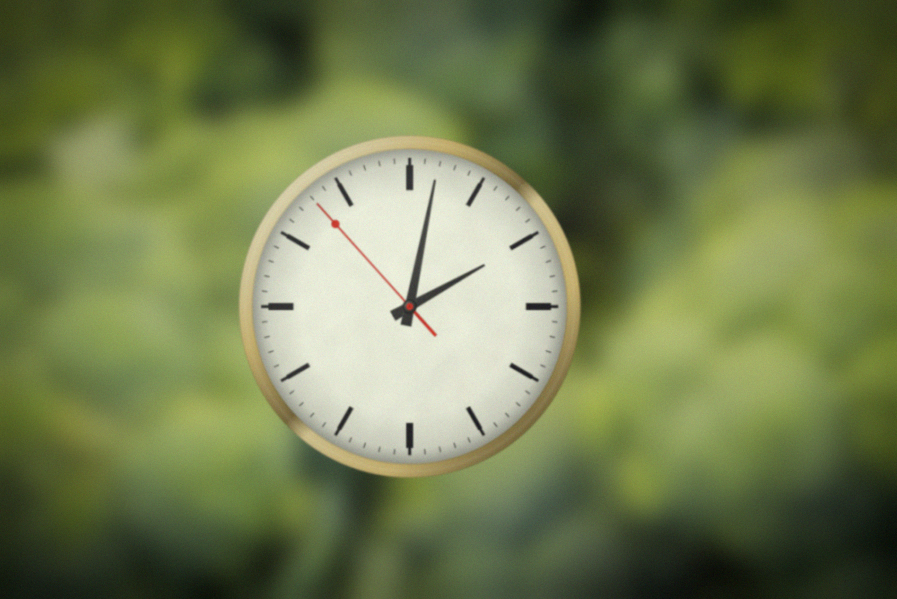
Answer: 2,01,53
